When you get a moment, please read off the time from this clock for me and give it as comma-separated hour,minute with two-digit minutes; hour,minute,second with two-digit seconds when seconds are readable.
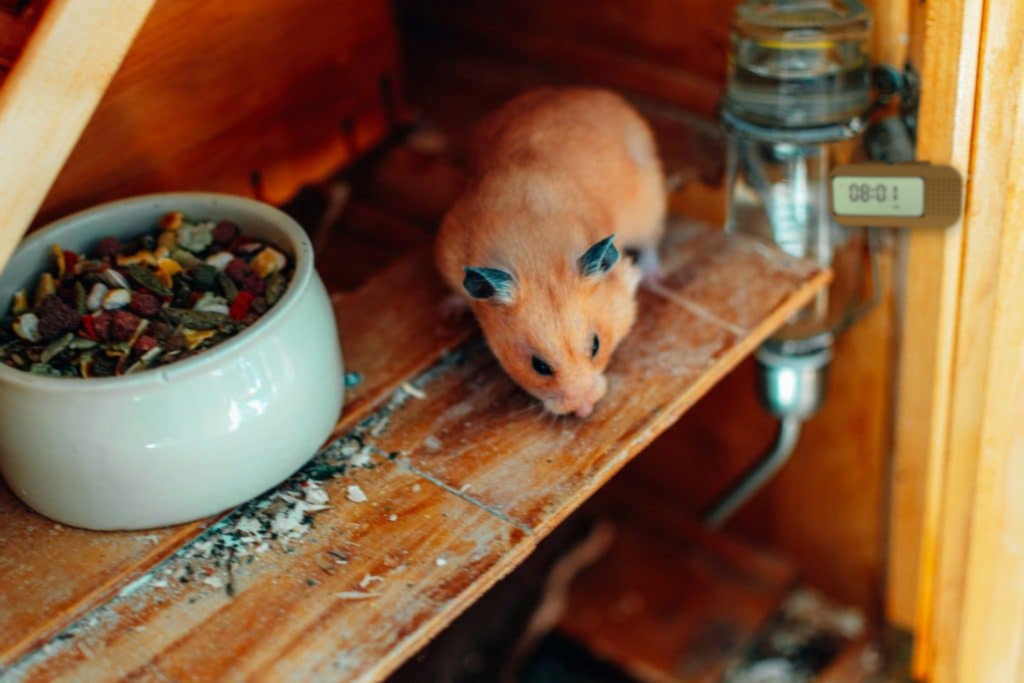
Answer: 8,01
